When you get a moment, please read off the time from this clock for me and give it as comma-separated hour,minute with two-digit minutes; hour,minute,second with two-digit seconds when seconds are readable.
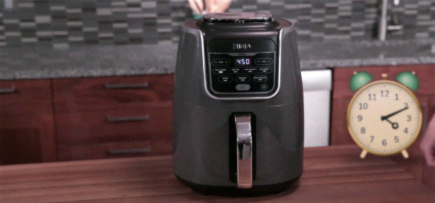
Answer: 4,11
